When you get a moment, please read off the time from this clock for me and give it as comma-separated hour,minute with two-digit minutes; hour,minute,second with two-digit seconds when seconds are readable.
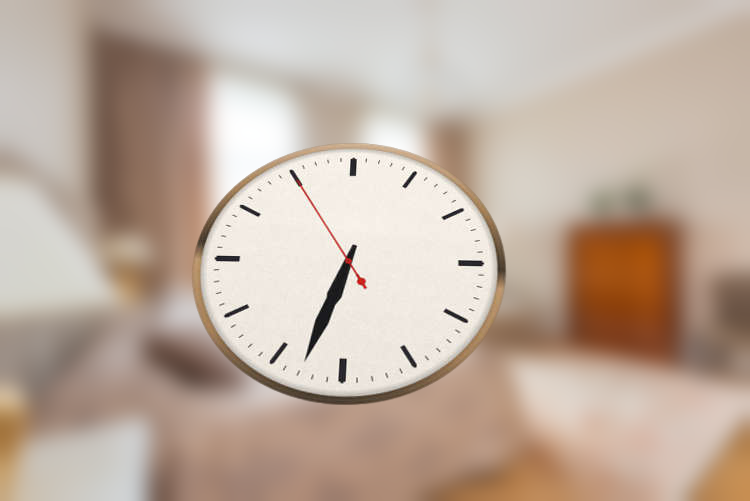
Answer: 6,32,55
